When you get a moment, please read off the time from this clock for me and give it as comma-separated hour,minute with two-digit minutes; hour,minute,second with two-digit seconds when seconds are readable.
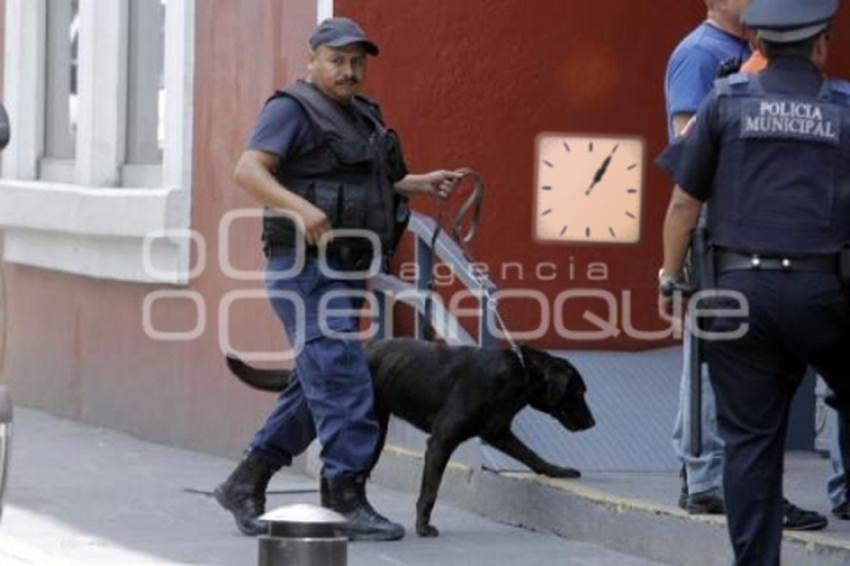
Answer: 1,05
